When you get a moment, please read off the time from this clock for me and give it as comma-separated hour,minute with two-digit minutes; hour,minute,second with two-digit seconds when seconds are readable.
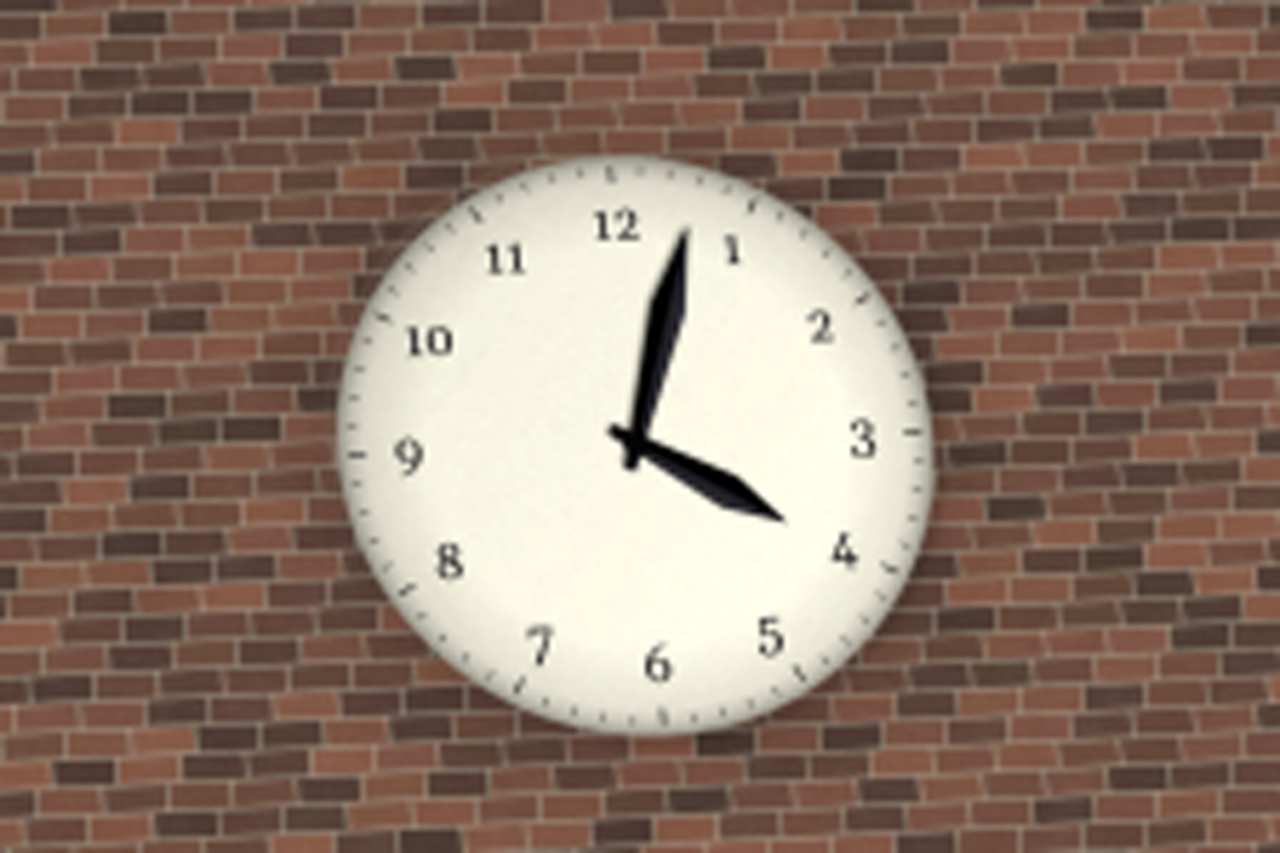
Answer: 4,03
